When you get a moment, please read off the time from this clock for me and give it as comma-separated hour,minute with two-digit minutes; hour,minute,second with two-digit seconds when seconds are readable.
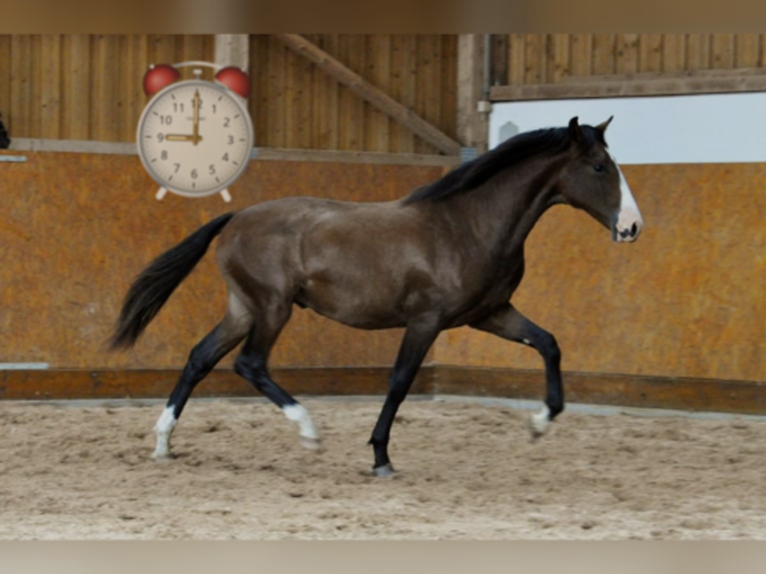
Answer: 9,00
